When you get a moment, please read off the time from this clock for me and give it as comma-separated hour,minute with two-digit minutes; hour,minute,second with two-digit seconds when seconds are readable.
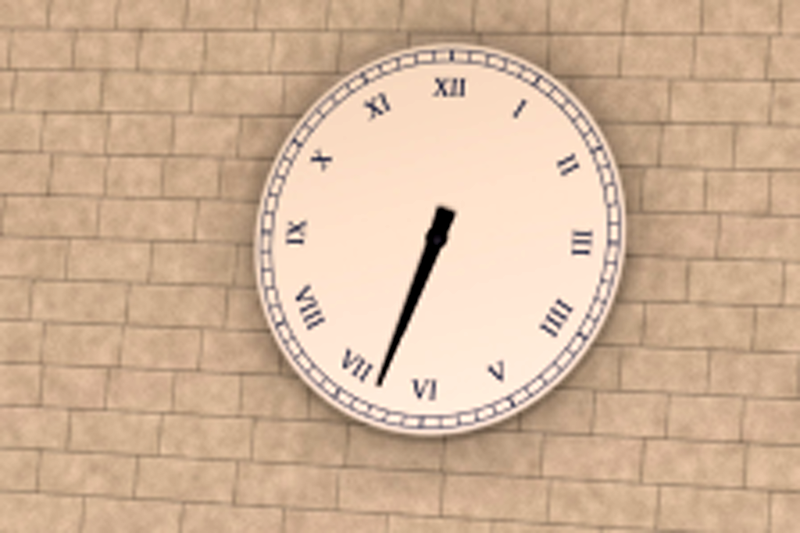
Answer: 6,33
